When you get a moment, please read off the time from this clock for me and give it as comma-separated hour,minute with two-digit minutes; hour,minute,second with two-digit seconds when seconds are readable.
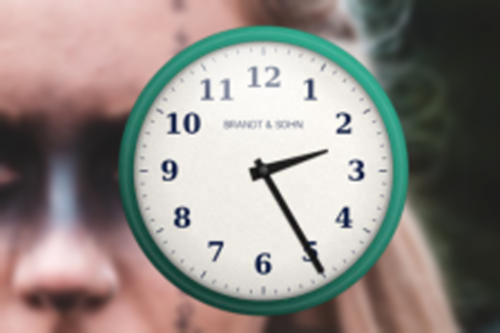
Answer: 2,25
